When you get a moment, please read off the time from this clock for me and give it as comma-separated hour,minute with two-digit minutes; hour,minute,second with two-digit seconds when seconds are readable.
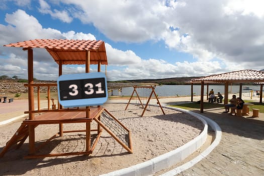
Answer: 3,31
